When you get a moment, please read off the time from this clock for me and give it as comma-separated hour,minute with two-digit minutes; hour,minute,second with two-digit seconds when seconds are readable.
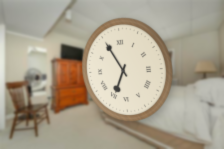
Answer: 6,55
